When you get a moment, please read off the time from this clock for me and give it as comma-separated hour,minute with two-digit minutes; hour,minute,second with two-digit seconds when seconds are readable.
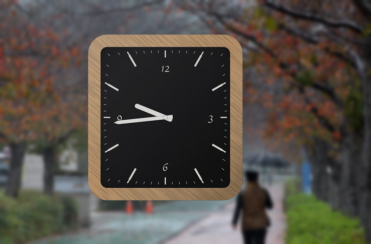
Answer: 9,44
